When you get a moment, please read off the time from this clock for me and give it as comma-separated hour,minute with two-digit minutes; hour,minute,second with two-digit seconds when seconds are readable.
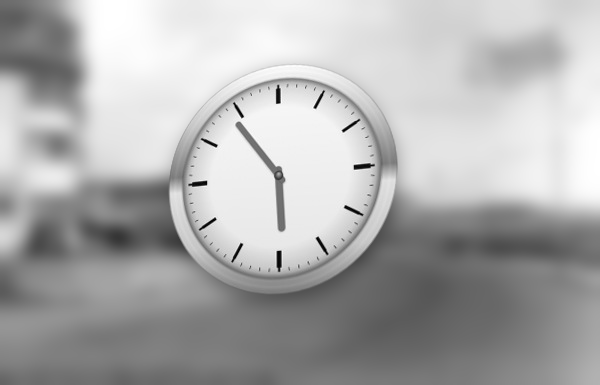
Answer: 5,54
